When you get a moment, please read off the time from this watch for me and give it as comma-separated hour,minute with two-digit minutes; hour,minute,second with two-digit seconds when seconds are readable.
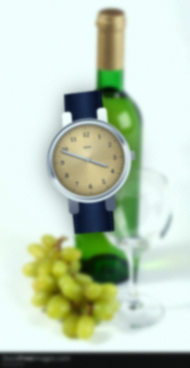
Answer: 3,49
